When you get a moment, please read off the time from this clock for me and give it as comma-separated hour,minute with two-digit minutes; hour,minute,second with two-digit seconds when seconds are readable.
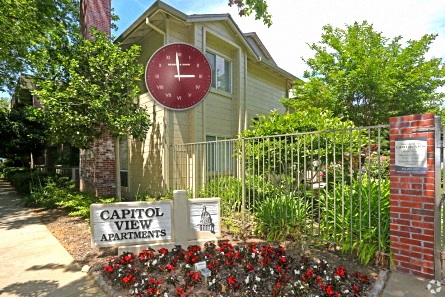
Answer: 2,59
